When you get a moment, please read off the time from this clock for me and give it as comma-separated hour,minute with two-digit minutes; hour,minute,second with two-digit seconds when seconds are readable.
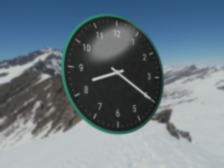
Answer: 8,20
